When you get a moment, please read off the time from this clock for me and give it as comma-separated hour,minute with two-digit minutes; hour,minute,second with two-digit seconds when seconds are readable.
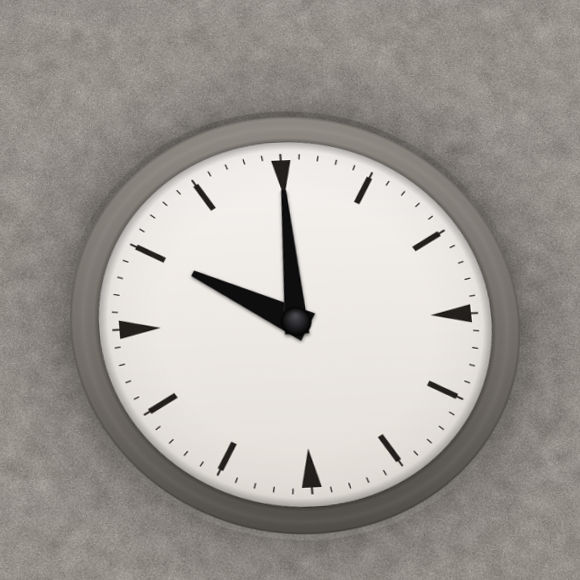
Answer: 10,00
